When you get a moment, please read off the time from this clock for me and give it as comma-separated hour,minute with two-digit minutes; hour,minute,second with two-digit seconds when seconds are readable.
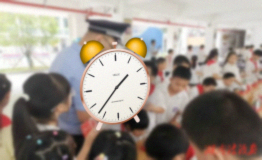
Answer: 1,37
